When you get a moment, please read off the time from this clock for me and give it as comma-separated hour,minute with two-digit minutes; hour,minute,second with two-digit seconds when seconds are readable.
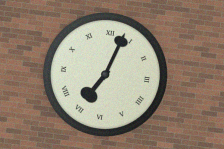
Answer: 7,03
